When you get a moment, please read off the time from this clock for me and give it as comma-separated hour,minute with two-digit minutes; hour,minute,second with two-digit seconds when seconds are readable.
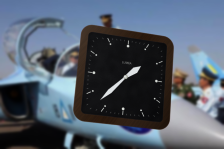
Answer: 1,37
